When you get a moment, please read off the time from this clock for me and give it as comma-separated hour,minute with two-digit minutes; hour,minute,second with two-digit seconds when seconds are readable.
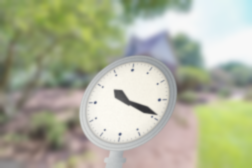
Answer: 10,19
